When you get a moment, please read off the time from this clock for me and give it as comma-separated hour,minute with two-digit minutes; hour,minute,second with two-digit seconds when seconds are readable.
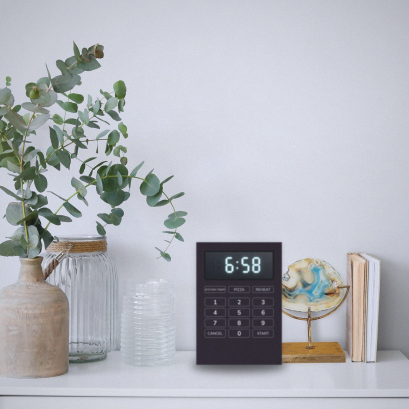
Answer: 6,58
